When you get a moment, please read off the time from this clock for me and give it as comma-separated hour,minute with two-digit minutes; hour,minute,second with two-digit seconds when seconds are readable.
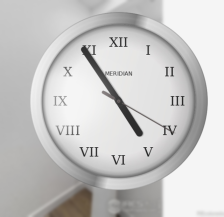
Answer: 4,54,20
